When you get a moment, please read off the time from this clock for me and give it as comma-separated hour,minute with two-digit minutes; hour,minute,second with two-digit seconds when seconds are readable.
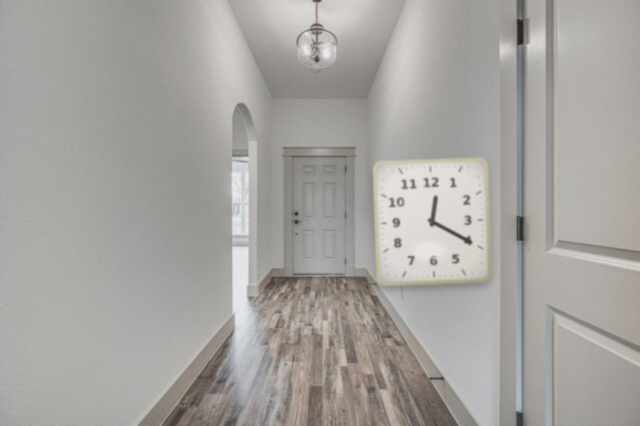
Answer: 12,20
